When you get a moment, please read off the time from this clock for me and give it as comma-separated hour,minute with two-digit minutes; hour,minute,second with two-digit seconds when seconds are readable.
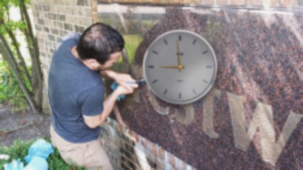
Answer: 8,59
